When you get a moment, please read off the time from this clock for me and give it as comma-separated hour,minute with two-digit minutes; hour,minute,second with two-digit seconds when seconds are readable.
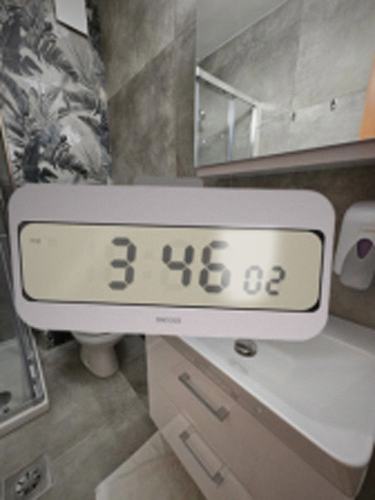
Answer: 3,46,02
